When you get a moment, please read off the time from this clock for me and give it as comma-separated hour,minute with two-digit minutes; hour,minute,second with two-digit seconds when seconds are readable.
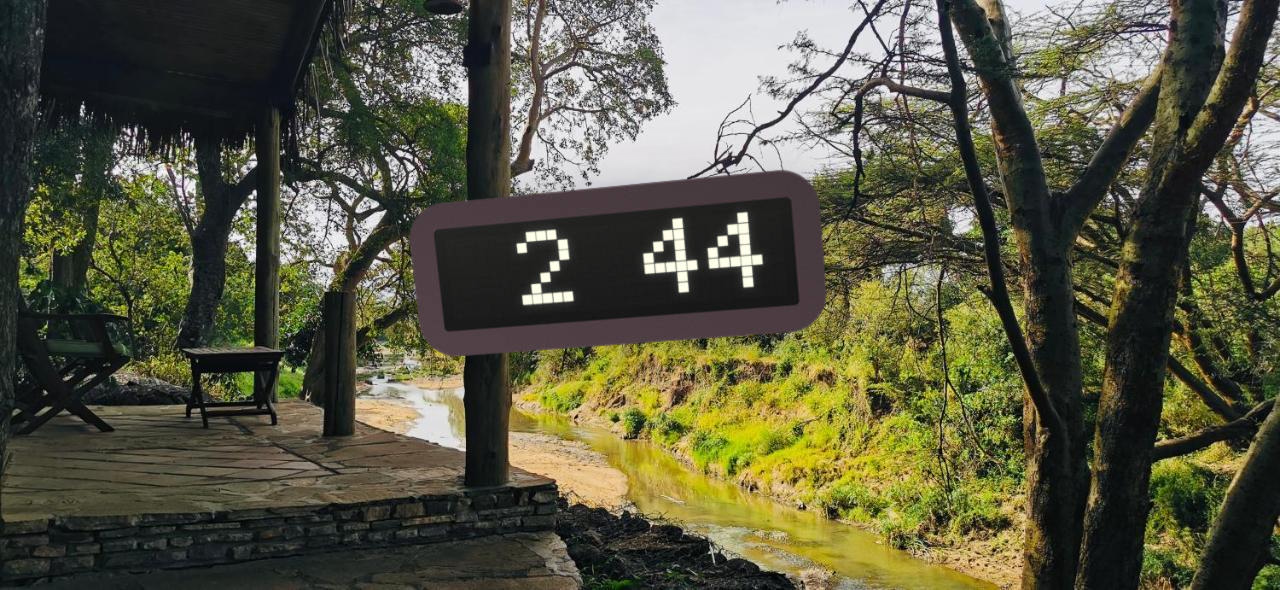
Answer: 2,44
